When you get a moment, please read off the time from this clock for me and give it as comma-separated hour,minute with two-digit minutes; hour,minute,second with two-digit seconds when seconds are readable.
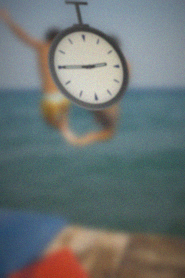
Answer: 2,45
